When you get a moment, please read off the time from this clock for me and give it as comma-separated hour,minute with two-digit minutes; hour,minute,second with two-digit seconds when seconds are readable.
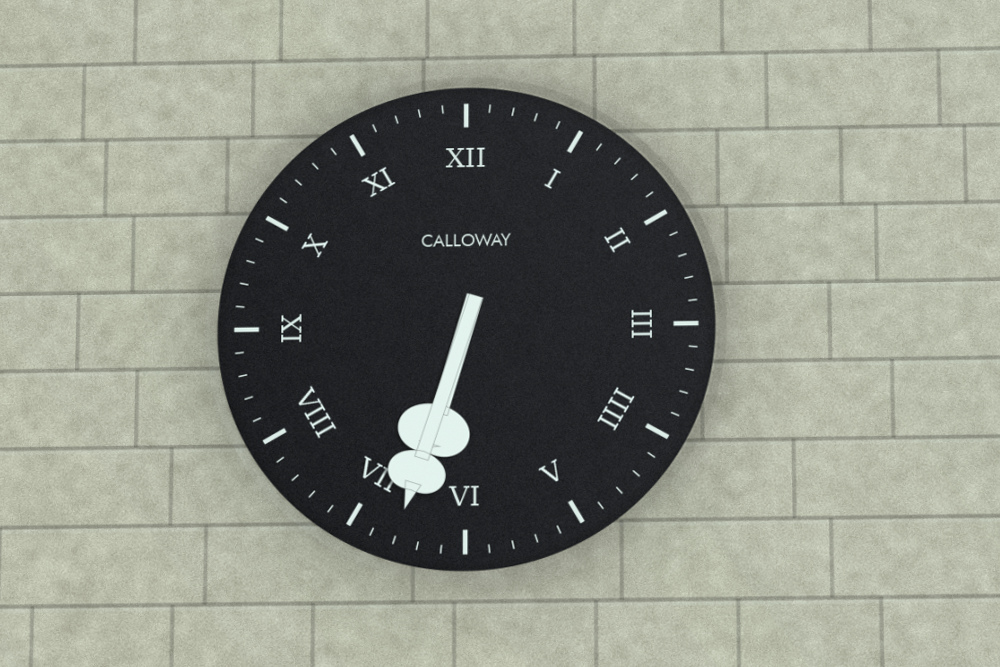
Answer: 6,33
